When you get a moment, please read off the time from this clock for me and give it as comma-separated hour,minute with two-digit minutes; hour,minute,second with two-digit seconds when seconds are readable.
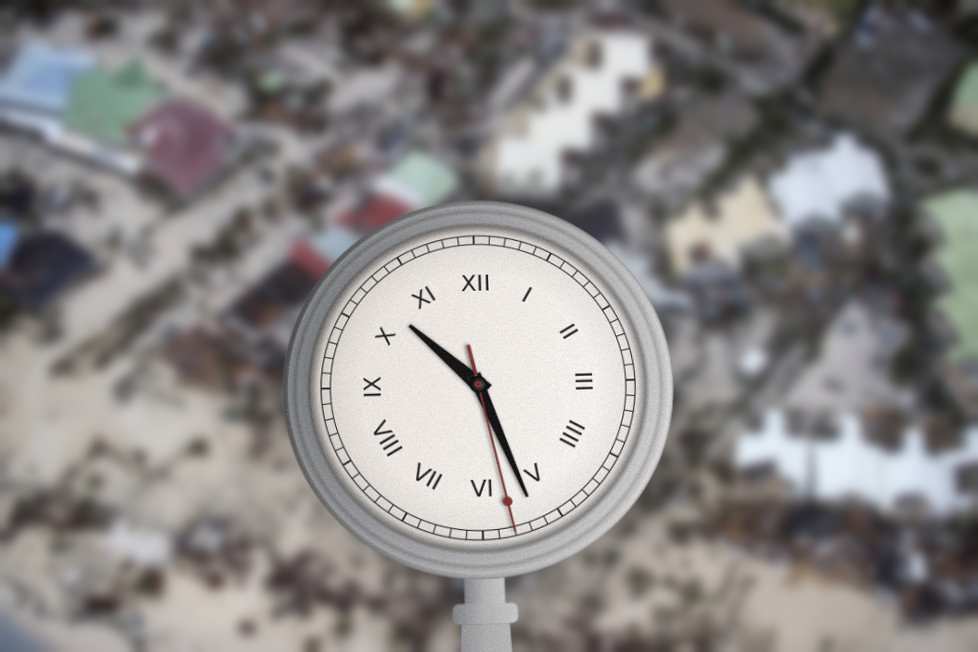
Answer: 10,26,28
